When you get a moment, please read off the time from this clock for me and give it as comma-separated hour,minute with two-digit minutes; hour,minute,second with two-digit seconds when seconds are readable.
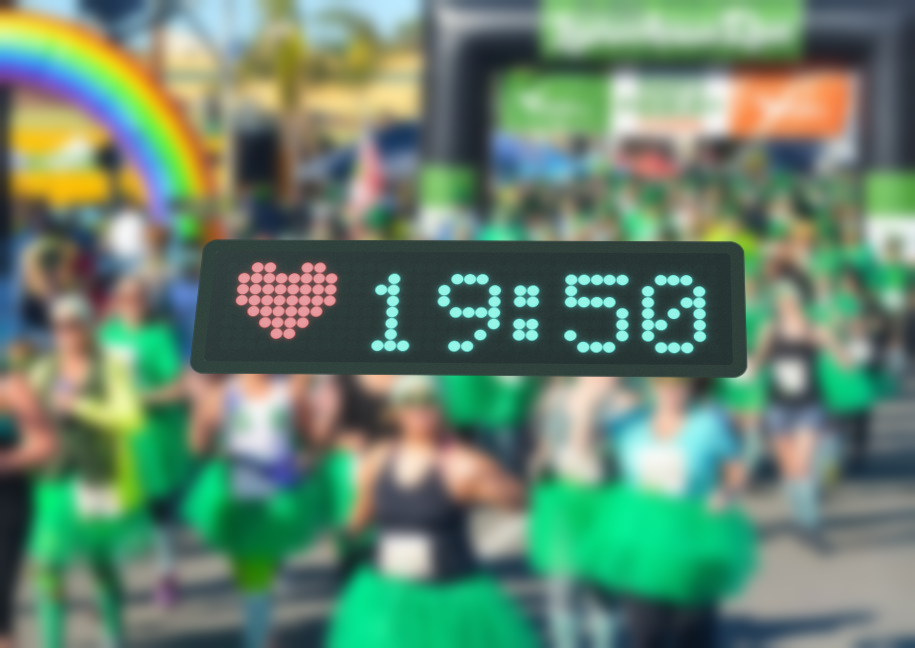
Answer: 19,50
